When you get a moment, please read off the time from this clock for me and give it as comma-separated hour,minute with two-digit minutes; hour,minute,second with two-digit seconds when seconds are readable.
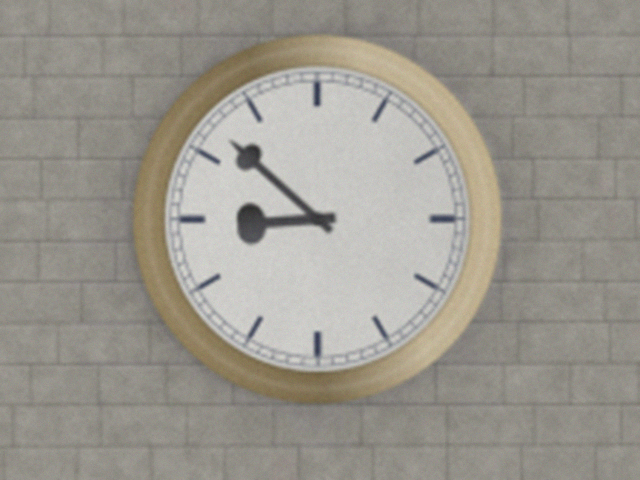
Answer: 8,52
